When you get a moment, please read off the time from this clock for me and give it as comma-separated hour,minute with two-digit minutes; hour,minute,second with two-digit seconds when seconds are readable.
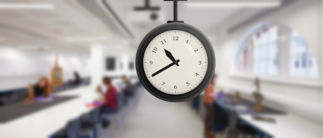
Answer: 10,40
